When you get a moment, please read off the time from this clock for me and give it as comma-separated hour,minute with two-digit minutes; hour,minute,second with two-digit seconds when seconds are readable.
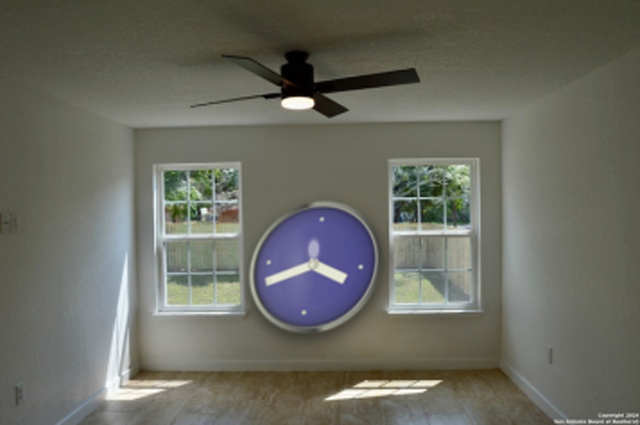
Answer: 3,41
